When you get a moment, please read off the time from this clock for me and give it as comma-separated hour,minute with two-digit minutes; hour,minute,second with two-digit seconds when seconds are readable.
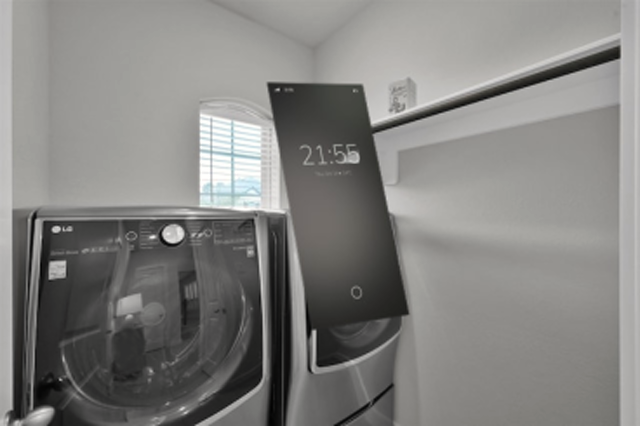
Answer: 21,55
